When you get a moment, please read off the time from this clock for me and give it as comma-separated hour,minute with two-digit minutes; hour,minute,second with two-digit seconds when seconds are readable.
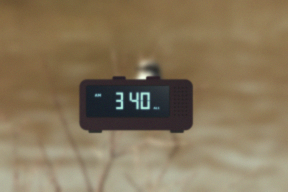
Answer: 3,40
